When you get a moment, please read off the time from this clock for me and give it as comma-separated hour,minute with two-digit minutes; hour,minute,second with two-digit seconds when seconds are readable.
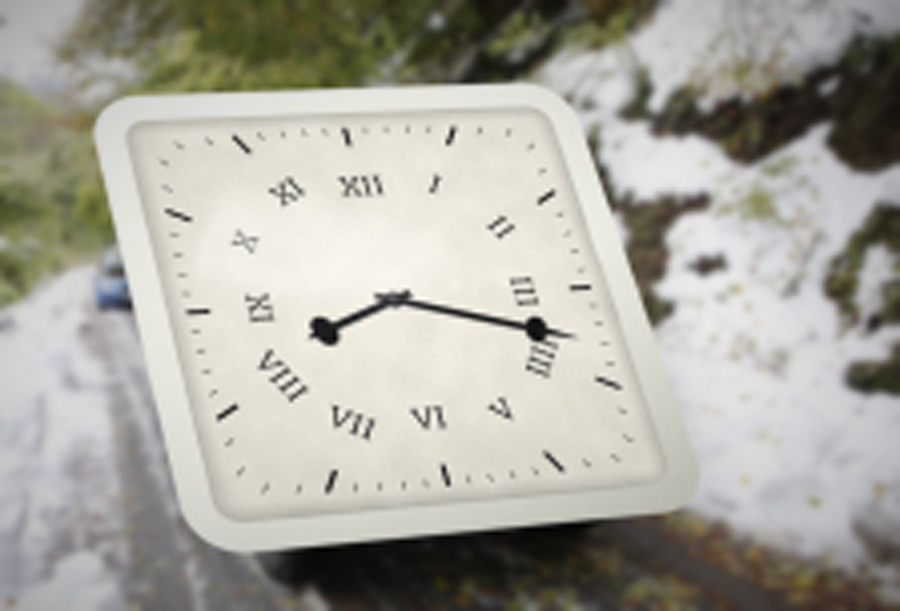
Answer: 8,18
